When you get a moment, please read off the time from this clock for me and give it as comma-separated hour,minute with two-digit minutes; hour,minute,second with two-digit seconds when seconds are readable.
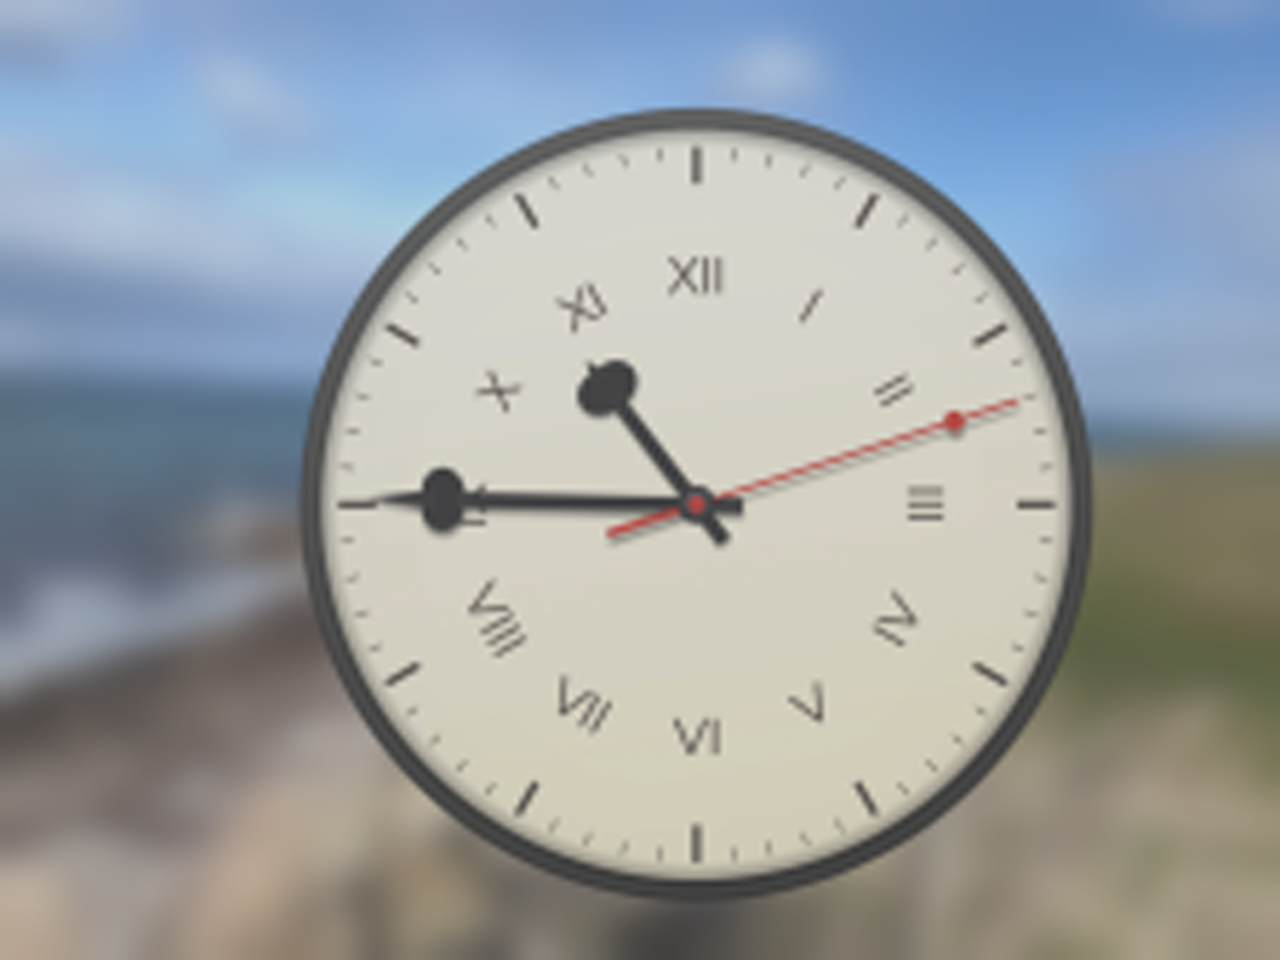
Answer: 10,45,12
